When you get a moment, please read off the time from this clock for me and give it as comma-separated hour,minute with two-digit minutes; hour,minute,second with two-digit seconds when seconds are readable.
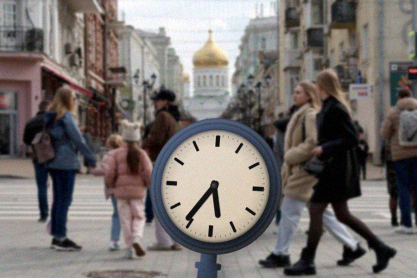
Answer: 5,36
